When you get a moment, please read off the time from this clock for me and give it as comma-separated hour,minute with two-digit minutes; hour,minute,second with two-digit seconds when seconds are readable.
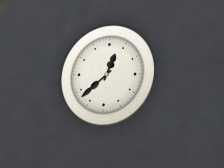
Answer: 12,38
